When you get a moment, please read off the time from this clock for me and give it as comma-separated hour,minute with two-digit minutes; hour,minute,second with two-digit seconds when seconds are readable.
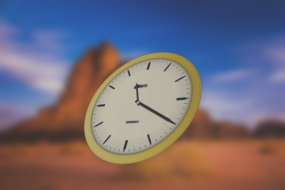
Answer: 11,20
